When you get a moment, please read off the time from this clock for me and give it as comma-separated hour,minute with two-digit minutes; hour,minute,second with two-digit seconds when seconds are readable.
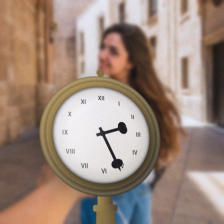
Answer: 2,26
